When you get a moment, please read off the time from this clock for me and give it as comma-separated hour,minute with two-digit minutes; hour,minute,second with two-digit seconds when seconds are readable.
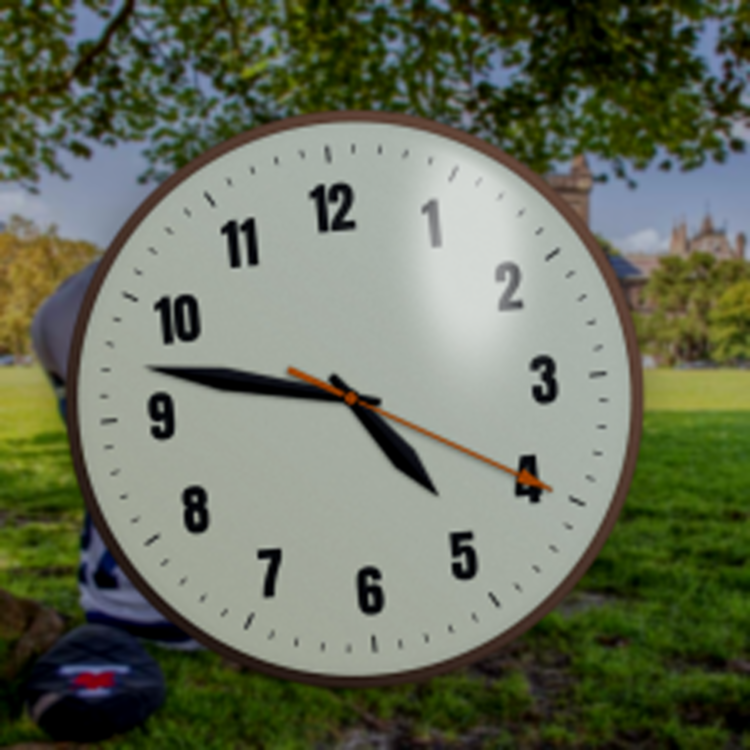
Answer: 4,47,20
